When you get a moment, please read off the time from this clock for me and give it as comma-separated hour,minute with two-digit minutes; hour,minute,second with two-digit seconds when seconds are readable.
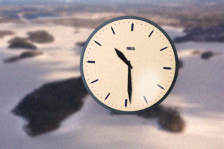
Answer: 10,29
